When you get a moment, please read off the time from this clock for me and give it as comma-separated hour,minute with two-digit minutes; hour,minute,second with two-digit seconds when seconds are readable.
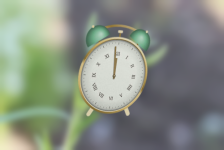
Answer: 11,59
